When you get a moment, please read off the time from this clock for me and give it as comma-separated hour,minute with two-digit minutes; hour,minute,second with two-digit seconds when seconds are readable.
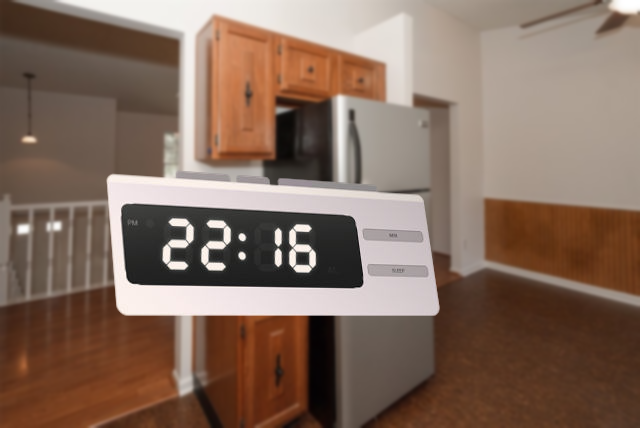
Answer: 22,16
